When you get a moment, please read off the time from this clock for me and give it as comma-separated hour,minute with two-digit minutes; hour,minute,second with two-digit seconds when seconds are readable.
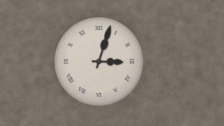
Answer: 3,03
